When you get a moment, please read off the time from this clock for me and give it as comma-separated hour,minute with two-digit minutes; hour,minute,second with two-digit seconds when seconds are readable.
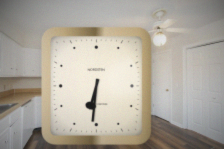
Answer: 6,31
